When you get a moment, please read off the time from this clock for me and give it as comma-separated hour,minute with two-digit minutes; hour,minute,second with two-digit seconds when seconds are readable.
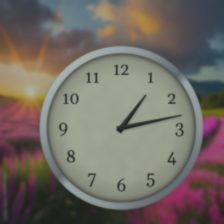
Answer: 1,13
